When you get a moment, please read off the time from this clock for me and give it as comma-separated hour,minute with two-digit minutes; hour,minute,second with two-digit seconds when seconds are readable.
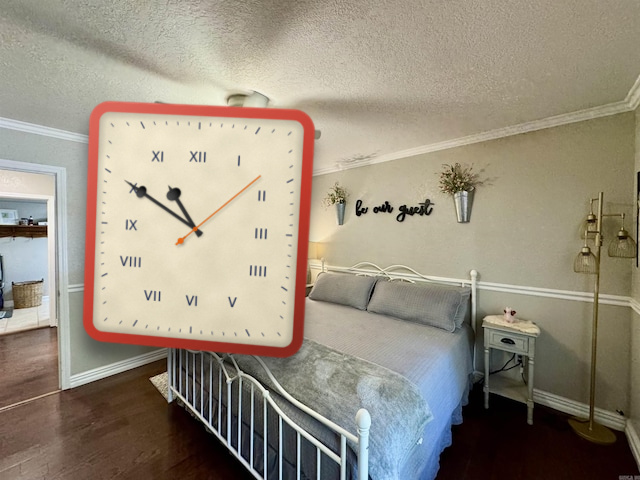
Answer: 10,50,08
